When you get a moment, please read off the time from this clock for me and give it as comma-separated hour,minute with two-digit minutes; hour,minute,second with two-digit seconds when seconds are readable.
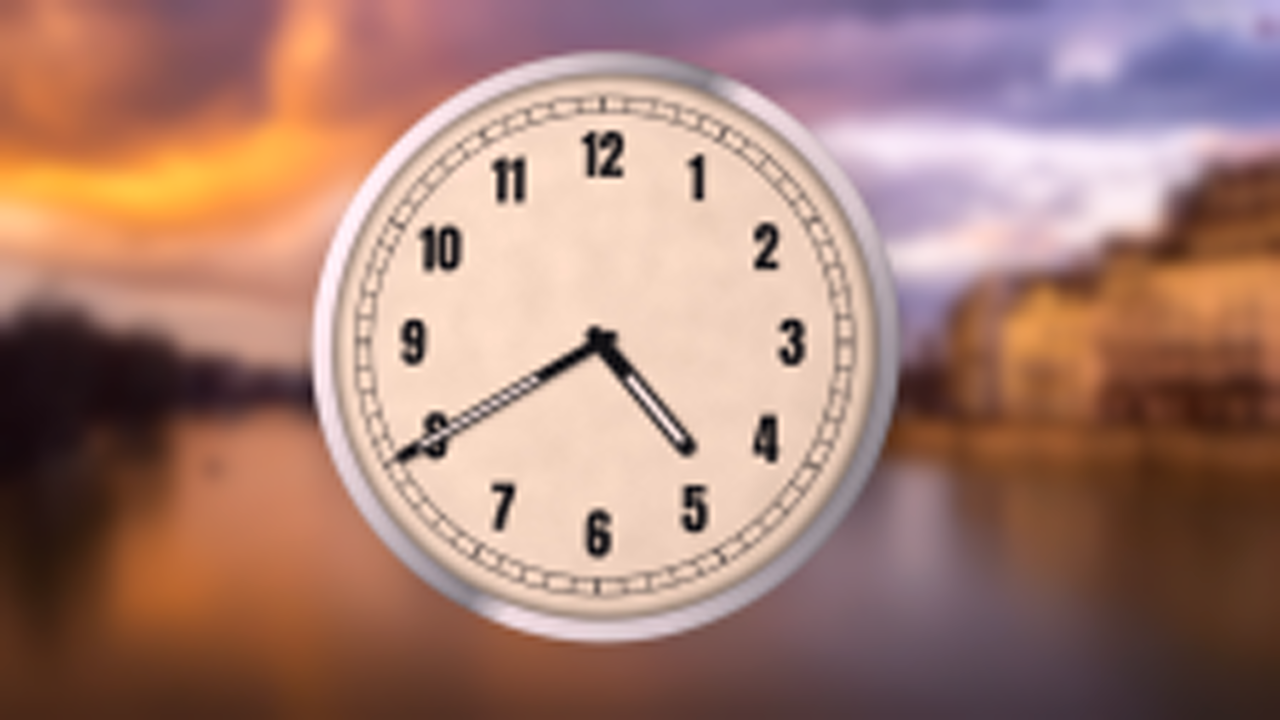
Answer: 4,40
